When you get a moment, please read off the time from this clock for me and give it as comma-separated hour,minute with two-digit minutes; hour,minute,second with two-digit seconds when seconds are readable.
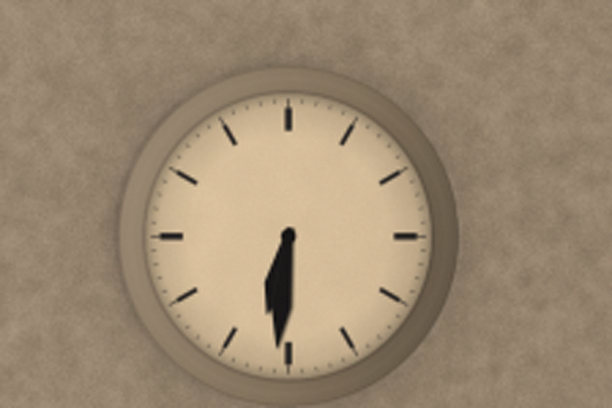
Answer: 6,31
